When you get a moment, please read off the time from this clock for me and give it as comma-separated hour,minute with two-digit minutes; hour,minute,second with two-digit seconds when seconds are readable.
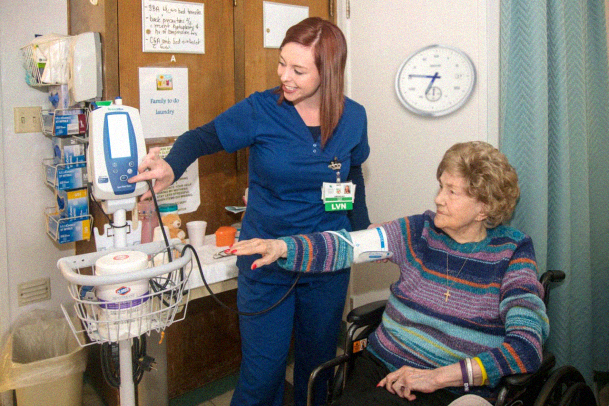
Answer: 6,46
